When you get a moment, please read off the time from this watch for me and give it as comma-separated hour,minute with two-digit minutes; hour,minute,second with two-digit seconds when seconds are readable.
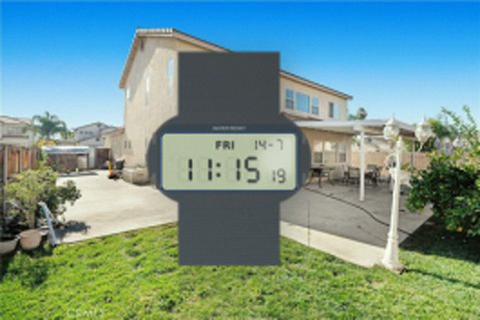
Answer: 11,15,19
